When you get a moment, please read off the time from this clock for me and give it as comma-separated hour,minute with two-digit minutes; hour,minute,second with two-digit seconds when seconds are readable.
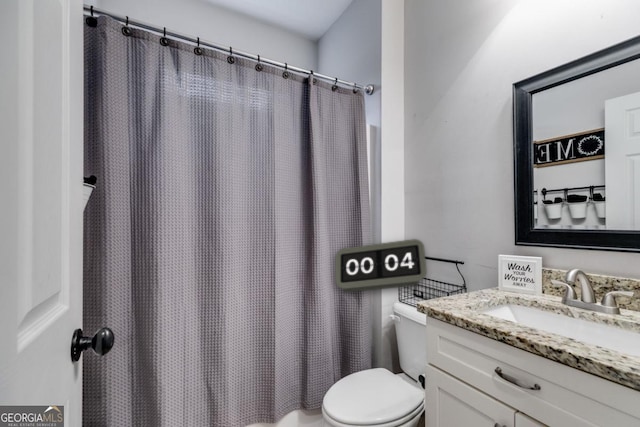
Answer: 0,04
